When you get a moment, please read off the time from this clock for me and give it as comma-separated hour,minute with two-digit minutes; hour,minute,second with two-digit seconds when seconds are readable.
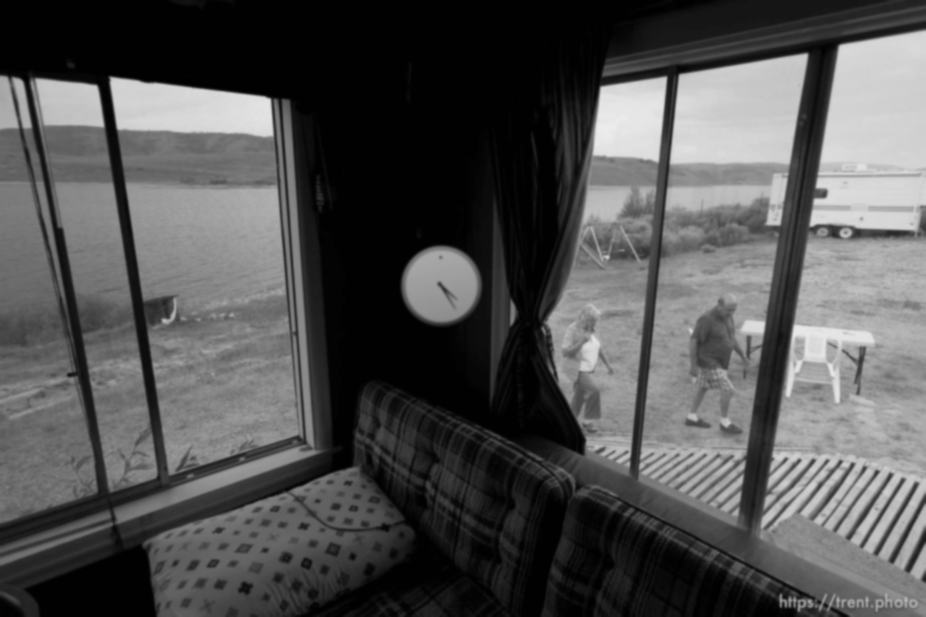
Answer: 4,25
